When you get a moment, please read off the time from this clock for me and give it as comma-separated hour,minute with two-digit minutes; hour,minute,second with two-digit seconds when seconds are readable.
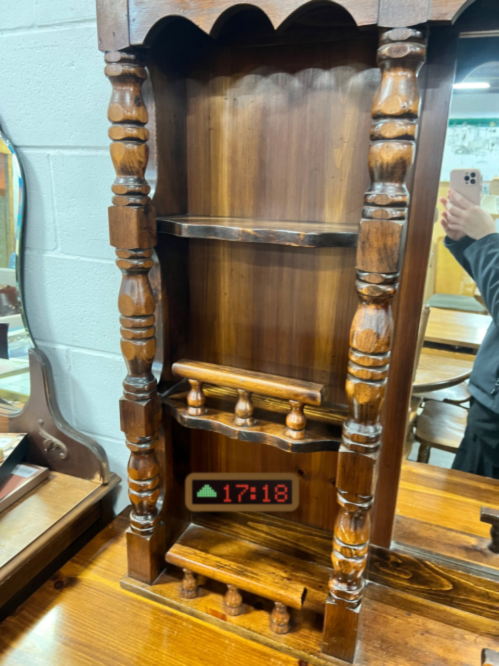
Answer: 17,18
